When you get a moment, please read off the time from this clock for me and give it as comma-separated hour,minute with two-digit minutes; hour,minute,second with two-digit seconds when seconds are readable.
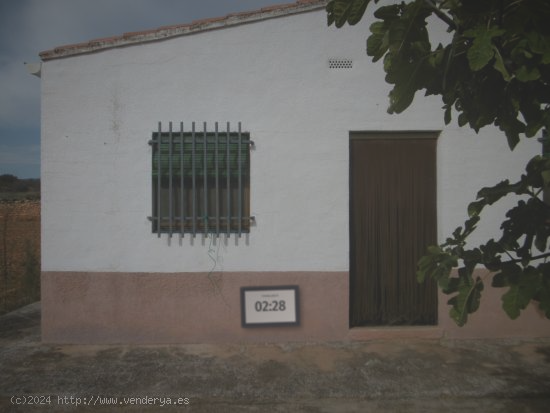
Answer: 2,28
